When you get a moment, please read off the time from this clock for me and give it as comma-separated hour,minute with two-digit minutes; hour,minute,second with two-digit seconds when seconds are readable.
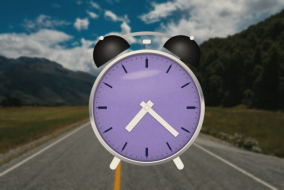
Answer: 7,22
